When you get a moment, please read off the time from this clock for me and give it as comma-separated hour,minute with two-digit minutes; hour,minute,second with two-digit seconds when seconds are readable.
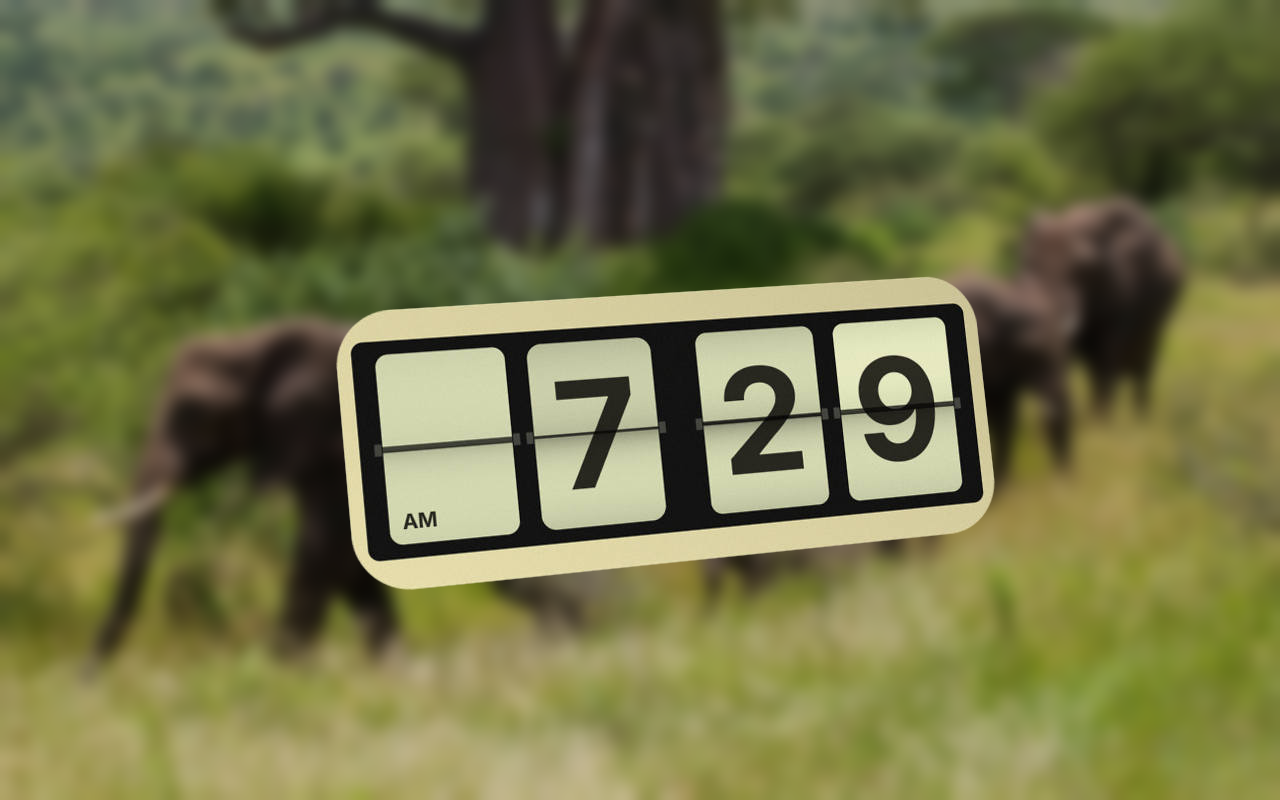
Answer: 7,29
